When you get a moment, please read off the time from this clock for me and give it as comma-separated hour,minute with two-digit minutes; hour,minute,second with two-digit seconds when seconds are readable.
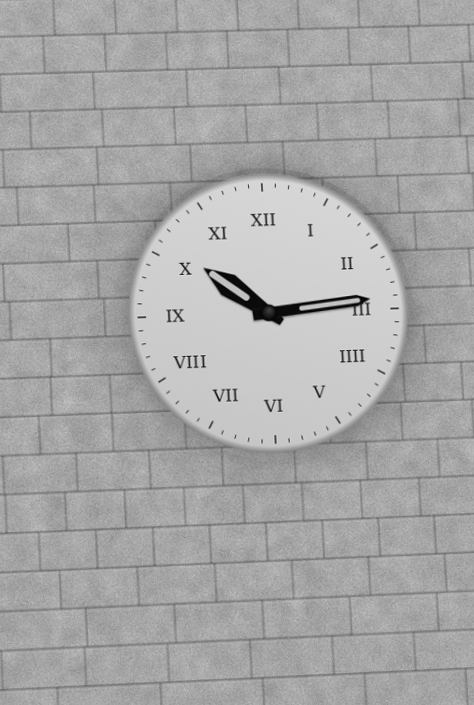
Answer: 10,14
